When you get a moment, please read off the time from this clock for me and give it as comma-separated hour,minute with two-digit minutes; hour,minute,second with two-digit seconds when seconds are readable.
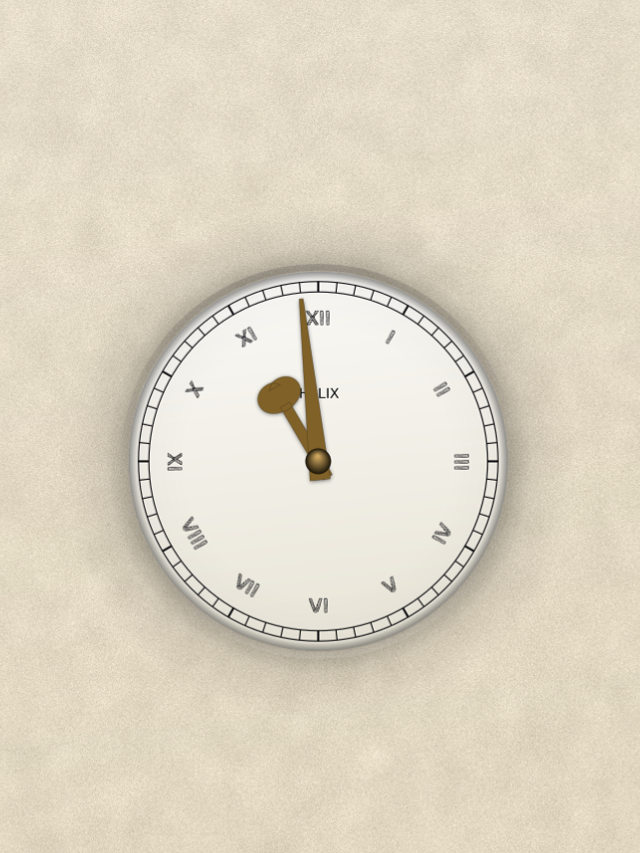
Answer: 10,59
